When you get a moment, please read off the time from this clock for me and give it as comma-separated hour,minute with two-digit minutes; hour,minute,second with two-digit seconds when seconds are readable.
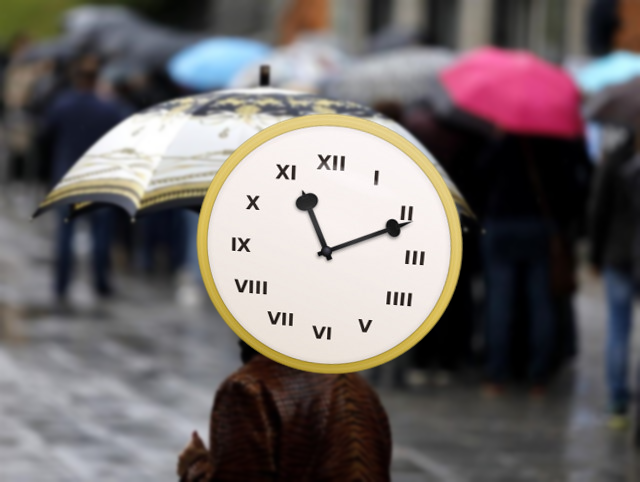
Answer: 11,11
